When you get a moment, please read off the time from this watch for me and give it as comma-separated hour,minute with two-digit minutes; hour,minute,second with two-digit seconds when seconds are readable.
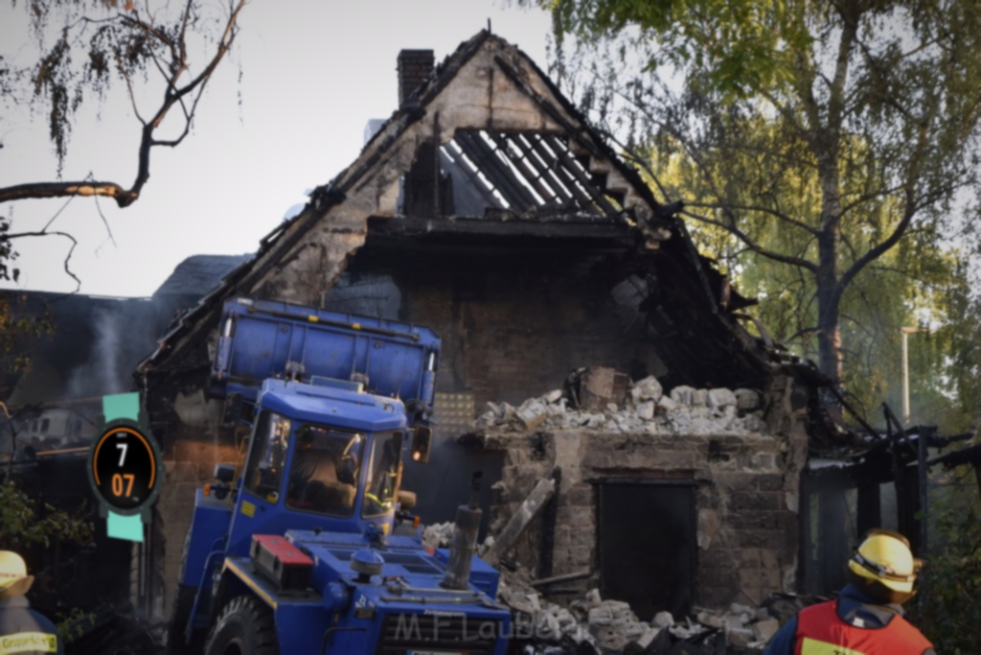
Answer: 7,07
